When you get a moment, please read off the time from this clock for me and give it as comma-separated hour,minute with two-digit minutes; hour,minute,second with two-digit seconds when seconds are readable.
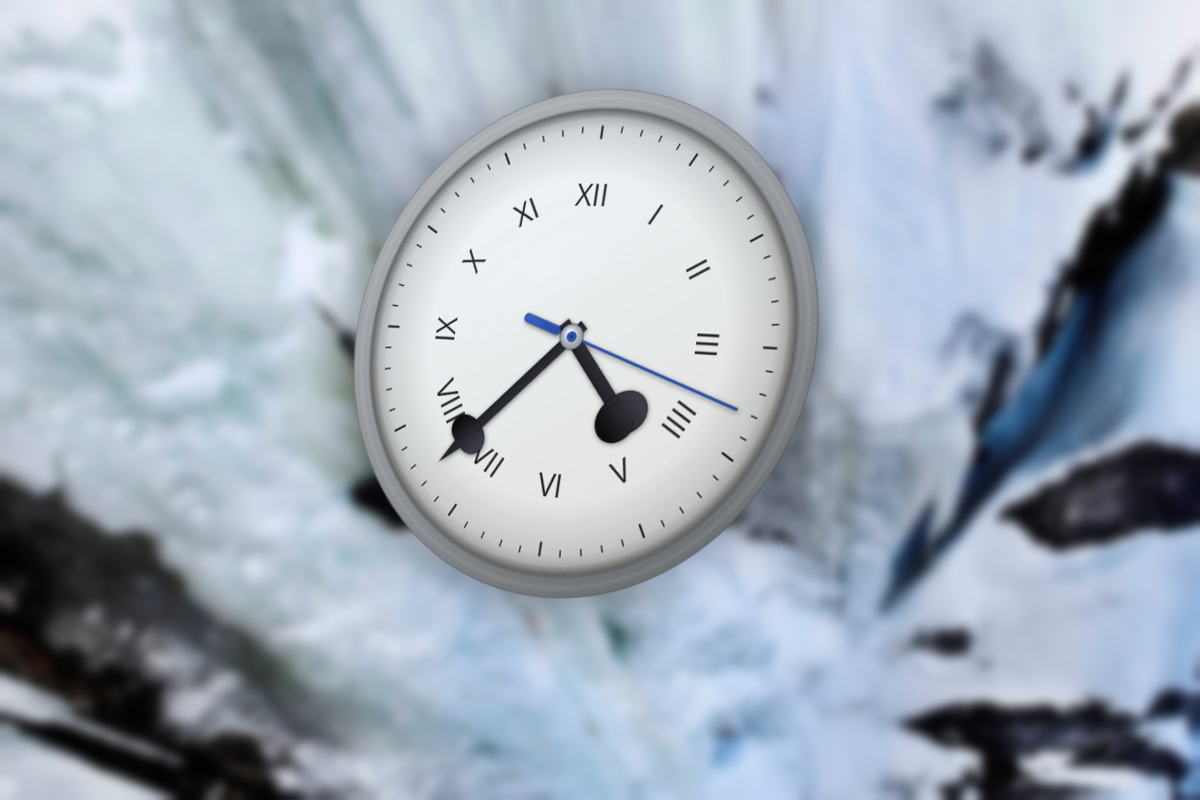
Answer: 4,37,18
